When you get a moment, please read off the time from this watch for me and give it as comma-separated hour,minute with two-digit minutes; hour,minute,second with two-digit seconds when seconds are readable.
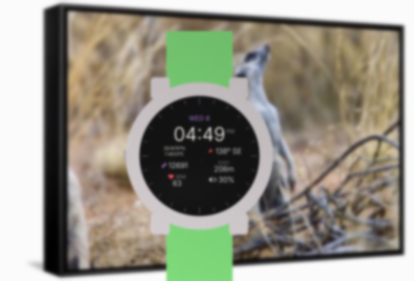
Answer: 4,49
